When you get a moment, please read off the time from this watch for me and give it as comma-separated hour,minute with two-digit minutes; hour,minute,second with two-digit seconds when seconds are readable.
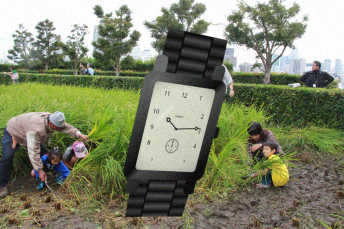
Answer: 10,14
